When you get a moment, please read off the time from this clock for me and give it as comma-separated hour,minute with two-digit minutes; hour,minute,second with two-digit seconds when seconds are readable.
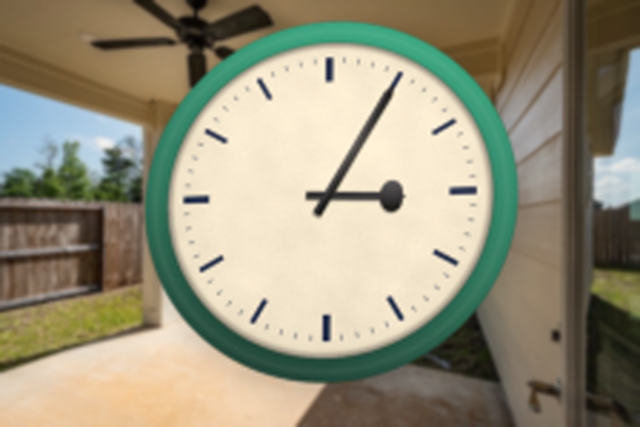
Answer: 3,05
